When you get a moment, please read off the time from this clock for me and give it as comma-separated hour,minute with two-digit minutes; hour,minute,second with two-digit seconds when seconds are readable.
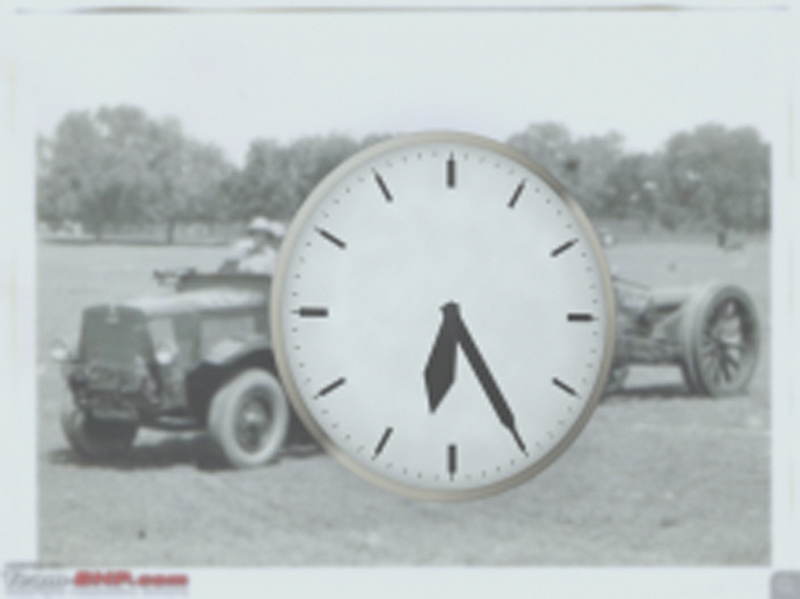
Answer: 6,25
